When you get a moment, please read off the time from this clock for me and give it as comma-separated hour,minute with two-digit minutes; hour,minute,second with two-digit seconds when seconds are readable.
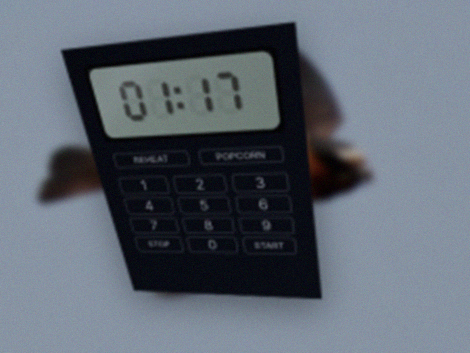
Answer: 1,17
